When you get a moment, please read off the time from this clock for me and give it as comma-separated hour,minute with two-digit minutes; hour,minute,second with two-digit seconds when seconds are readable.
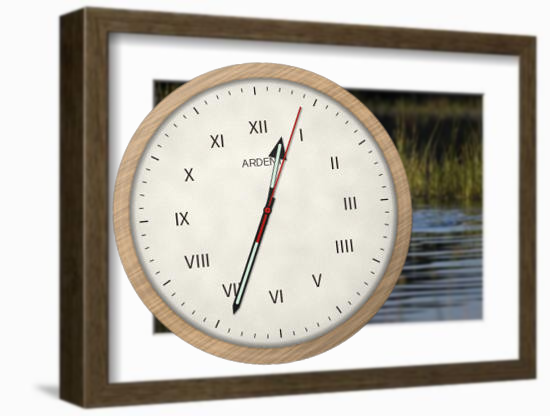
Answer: 12,34,04
